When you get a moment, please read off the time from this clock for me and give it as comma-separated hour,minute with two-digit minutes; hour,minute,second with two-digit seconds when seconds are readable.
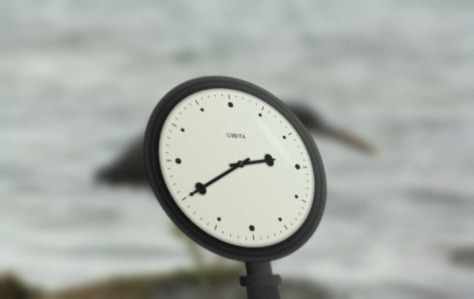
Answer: 2,40
